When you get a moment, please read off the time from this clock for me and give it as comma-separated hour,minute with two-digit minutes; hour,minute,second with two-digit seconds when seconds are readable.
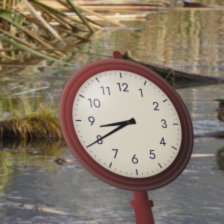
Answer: 8,40
